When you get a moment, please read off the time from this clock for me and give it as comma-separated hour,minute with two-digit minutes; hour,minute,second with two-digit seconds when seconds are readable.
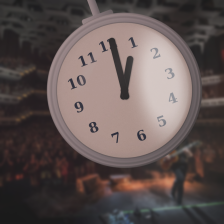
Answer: 1,01
